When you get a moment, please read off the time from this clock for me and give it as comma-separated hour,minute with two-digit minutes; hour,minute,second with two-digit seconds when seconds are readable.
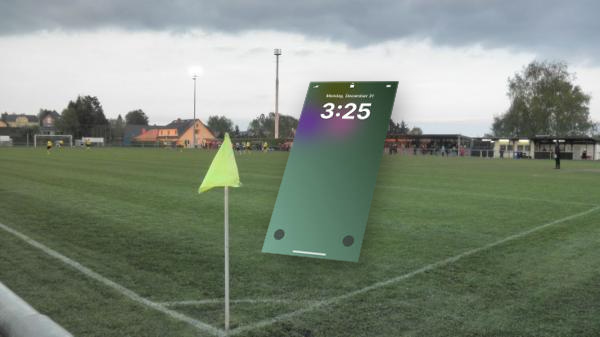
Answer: 3,25
